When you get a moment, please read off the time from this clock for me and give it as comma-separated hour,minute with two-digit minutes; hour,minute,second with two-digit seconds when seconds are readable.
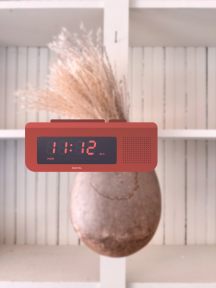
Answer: 11,12
